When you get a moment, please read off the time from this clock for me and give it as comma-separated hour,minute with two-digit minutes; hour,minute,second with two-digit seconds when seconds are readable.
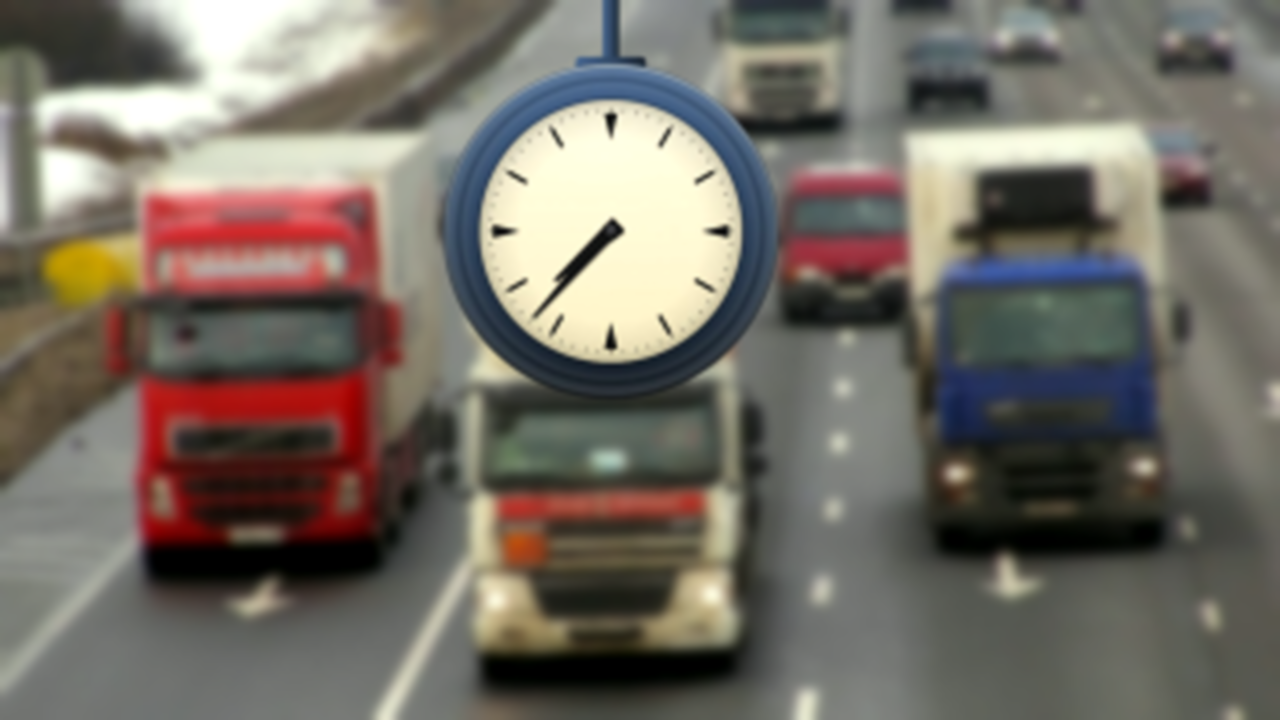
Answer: 7,37
